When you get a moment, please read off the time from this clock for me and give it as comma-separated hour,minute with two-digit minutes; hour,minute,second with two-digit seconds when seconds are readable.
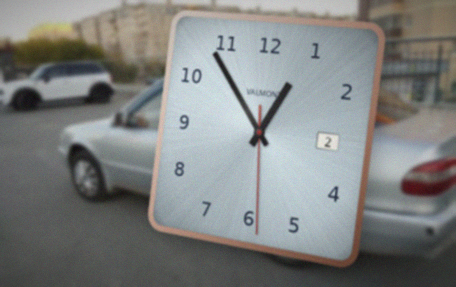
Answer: 12,53,29
